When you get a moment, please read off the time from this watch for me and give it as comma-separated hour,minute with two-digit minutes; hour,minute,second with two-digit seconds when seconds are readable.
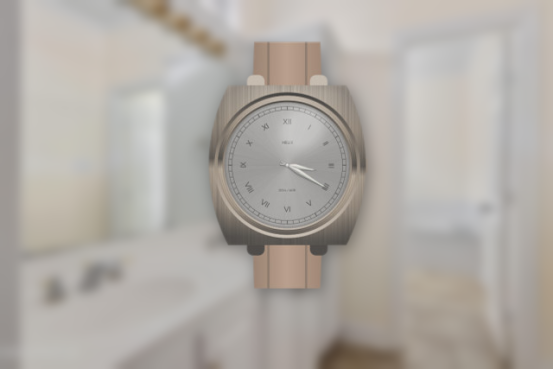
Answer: 3,20
